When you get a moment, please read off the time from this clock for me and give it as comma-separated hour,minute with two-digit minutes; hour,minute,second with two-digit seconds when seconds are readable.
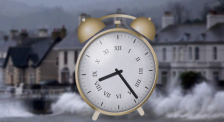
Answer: 8,24
